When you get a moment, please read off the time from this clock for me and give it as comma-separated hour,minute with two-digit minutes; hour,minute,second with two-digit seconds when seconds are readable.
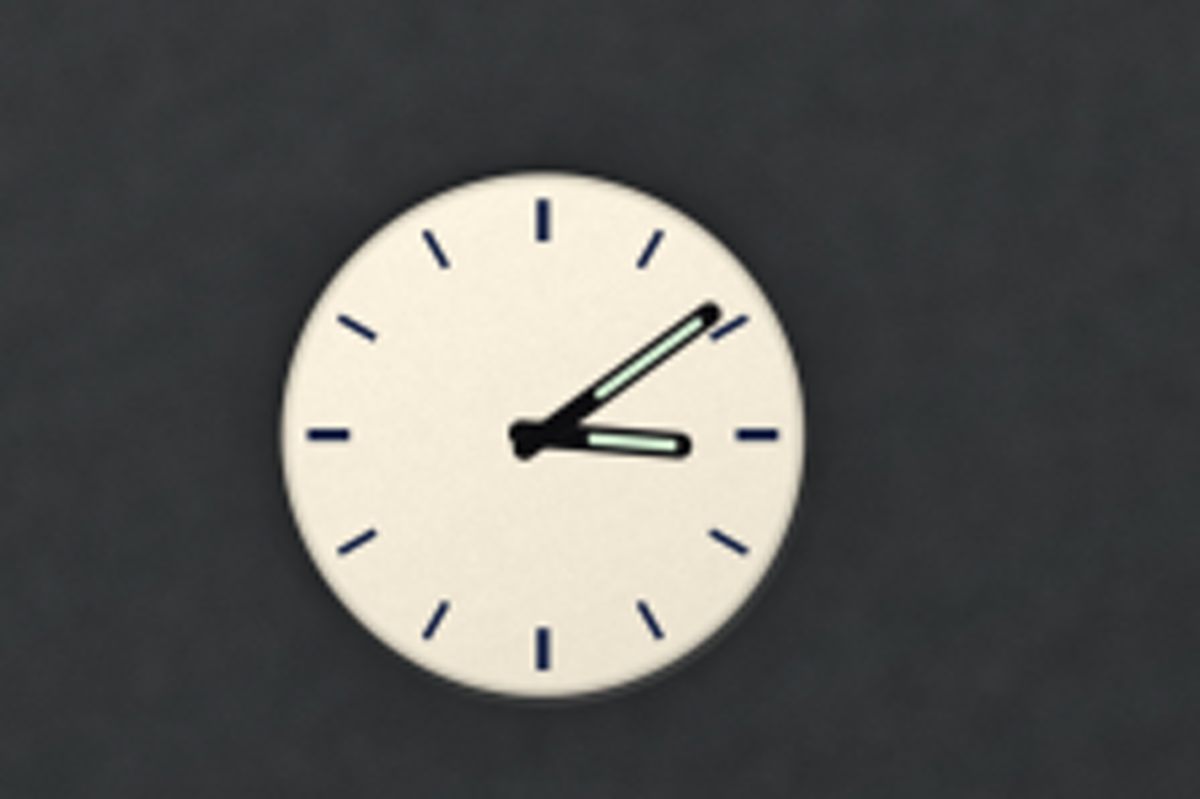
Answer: 3,09
